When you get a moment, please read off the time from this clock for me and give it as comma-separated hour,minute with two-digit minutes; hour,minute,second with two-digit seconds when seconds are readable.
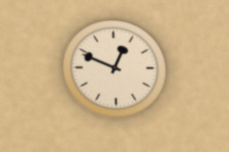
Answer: 12,49
